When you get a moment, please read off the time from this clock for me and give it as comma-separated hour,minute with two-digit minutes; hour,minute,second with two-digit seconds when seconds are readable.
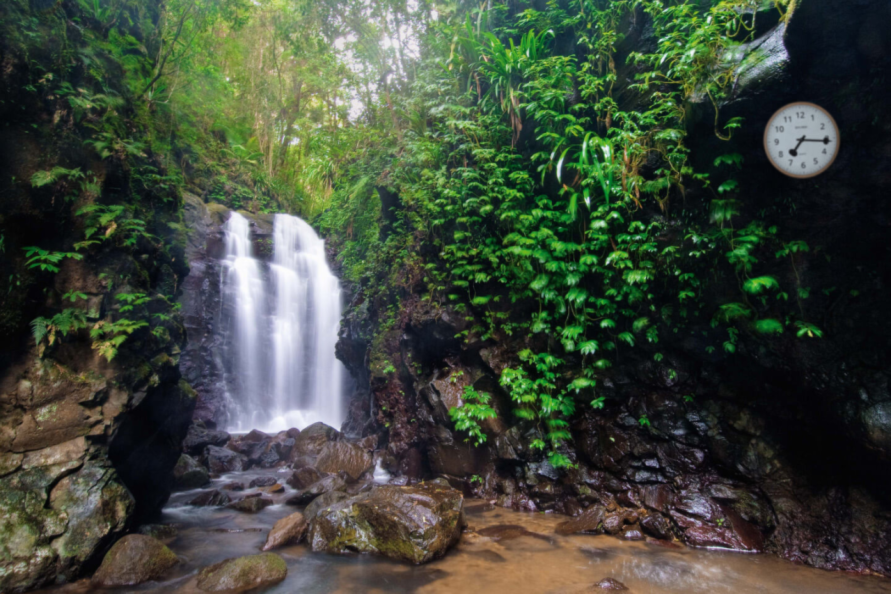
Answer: 7,16
